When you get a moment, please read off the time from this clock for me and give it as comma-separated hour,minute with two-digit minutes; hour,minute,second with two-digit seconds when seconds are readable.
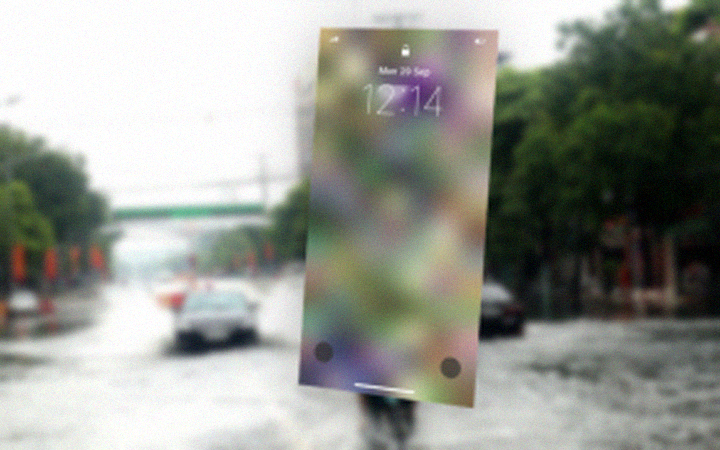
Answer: 12,14
